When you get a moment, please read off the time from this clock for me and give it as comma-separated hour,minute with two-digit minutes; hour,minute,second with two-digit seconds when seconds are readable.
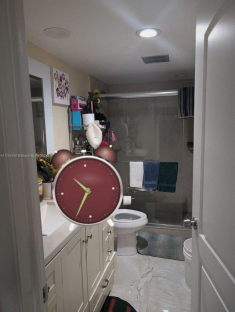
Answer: 10,35
